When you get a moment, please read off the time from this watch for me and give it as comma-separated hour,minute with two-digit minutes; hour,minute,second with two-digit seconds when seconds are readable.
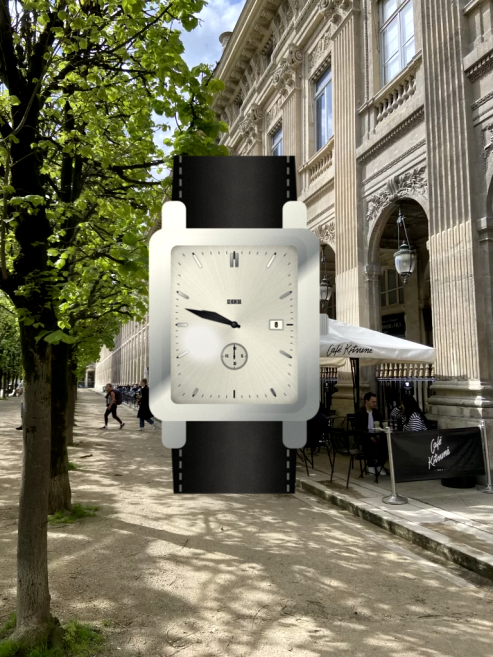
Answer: 9,48
